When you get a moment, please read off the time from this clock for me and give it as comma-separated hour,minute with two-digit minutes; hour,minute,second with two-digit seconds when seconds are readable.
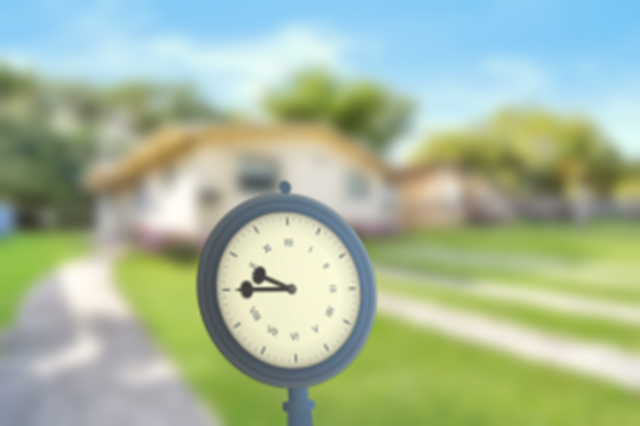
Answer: 9,45
